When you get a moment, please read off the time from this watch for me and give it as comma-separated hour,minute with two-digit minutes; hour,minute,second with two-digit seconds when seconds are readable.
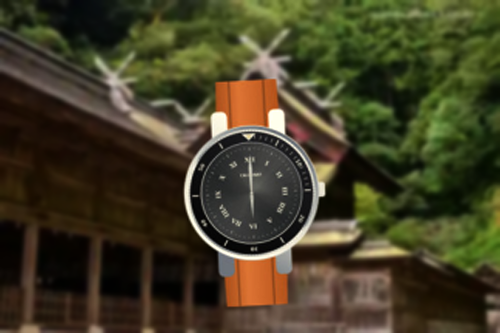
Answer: 6,00
